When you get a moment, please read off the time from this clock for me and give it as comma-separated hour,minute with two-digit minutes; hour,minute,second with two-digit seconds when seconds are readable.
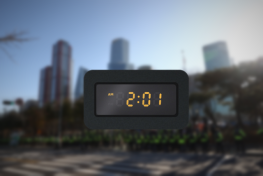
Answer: 2,01
